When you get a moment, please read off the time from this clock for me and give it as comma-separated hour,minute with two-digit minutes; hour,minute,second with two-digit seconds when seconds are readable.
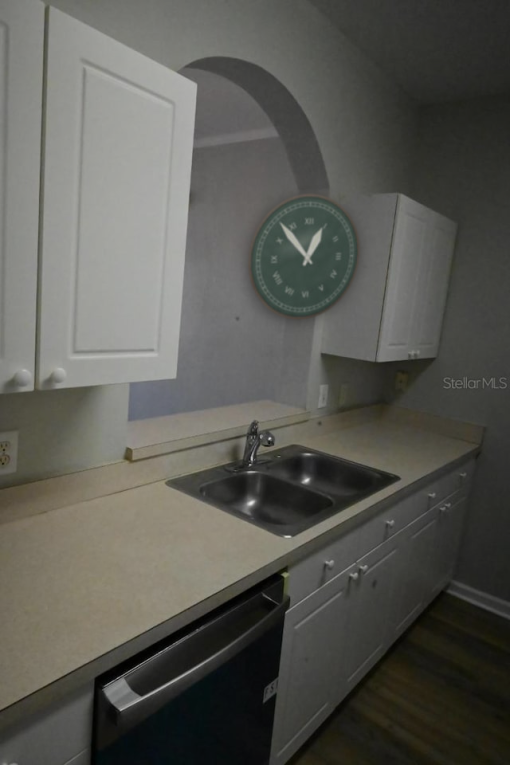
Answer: 12,53
